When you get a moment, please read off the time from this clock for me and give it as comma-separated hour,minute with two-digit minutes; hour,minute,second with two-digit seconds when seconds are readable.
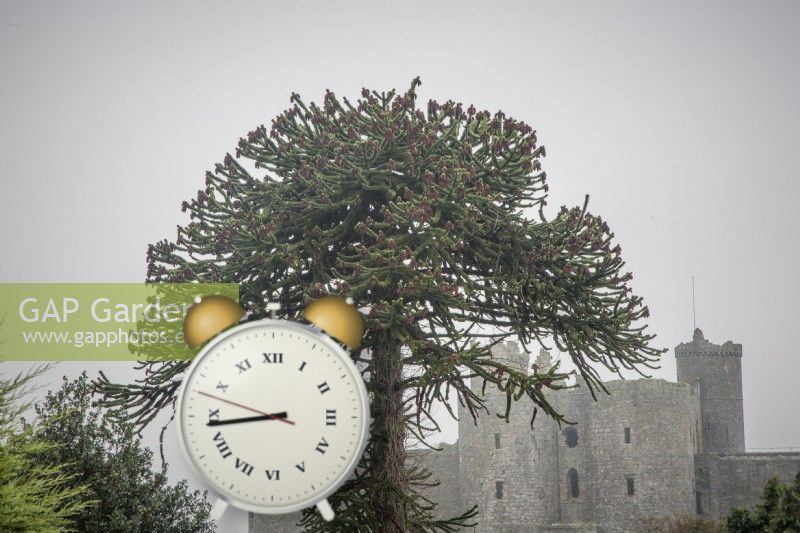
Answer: 8,43,48
